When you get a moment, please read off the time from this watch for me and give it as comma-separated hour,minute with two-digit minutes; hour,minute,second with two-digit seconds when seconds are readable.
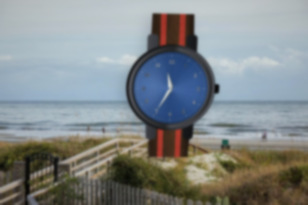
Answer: 11,35
